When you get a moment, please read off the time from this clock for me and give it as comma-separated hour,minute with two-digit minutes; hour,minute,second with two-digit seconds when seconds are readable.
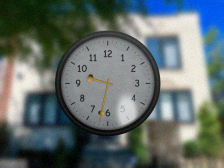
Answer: 9,32
